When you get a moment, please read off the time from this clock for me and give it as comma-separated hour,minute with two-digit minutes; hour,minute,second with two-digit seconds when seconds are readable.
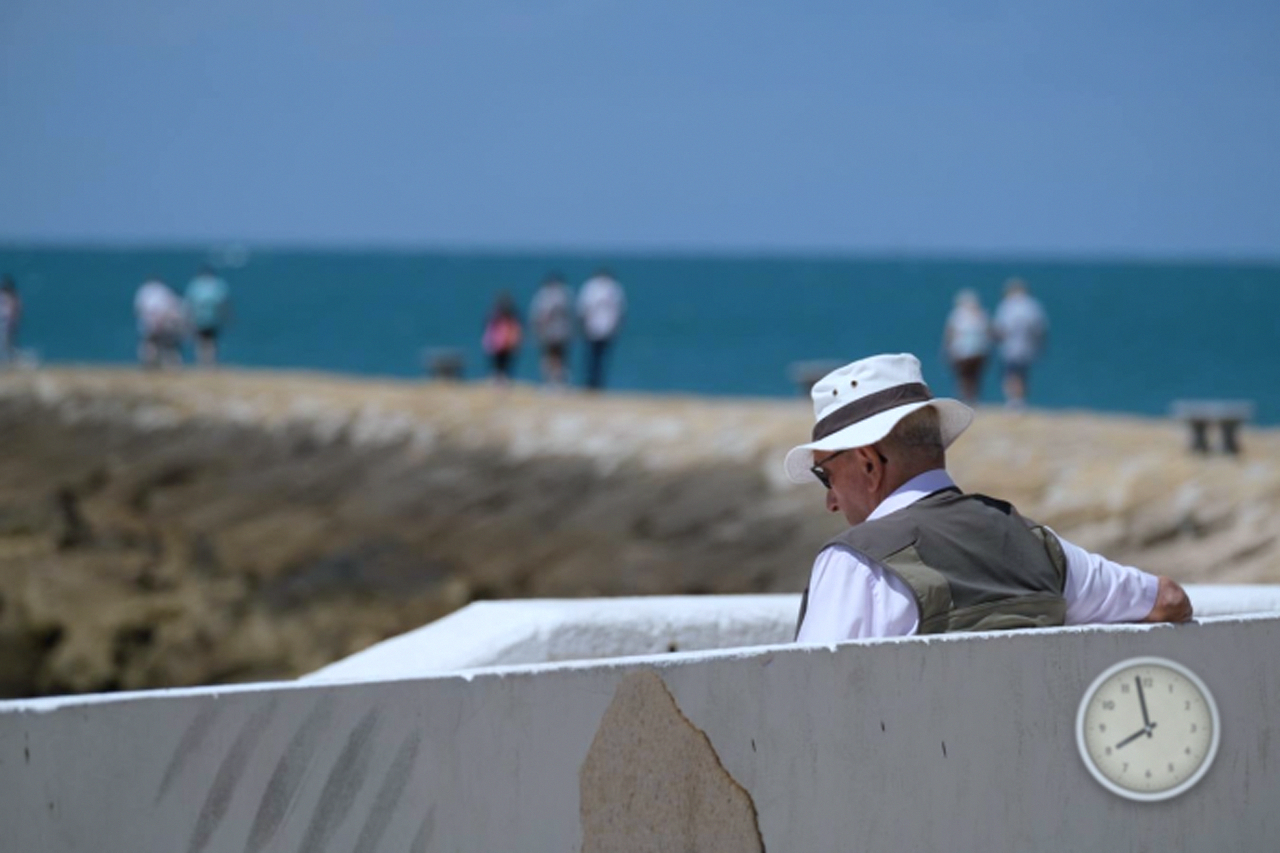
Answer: 7,58
